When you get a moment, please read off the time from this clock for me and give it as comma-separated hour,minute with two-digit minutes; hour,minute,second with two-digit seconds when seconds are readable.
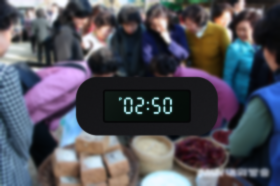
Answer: 2,50
